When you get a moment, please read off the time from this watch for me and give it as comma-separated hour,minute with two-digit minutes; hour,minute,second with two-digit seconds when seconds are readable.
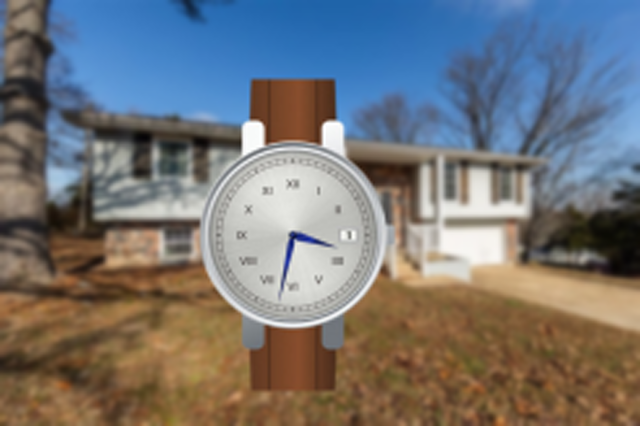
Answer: 3,32
